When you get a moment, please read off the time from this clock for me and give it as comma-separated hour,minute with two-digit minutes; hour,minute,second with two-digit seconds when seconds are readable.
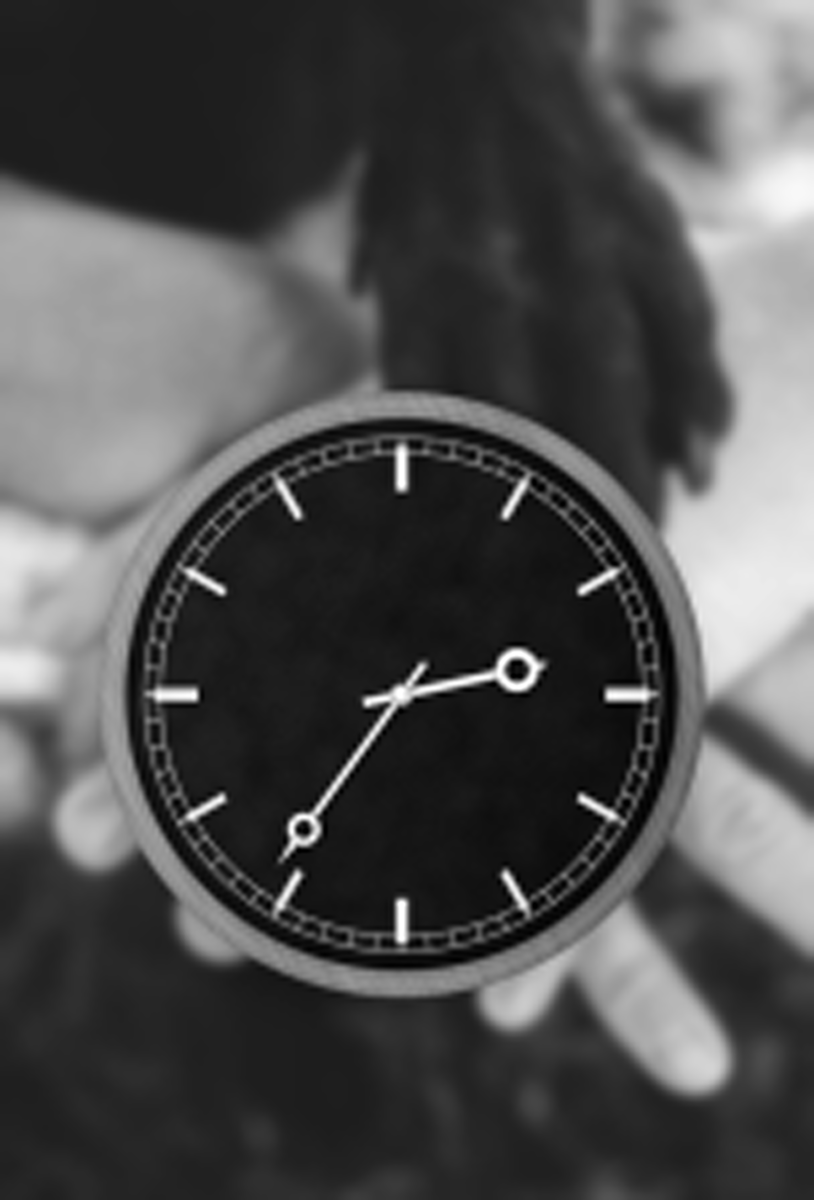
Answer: 2,36
